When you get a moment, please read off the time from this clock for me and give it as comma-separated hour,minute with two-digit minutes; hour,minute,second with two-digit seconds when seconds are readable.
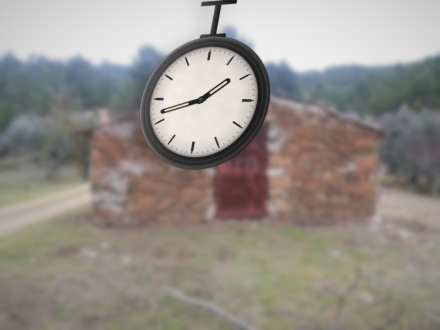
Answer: 1,42
